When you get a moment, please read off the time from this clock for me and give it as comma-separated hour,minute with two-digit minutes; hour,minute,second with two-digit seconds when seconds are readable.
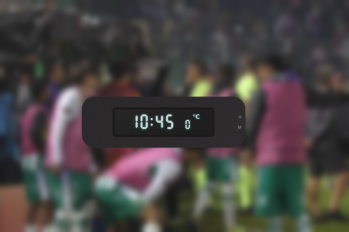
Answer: 10,45
